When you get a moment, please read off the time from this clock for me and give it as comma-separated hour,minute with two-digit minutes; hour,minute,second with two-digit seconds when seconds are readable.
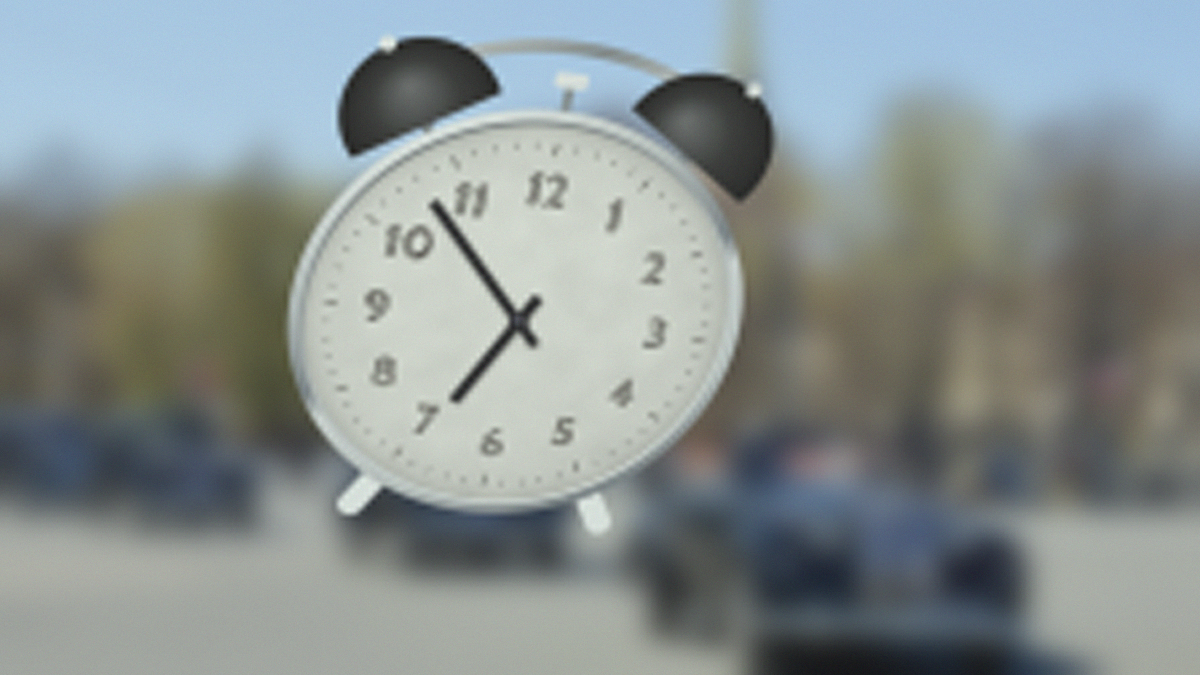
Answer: 6,53
